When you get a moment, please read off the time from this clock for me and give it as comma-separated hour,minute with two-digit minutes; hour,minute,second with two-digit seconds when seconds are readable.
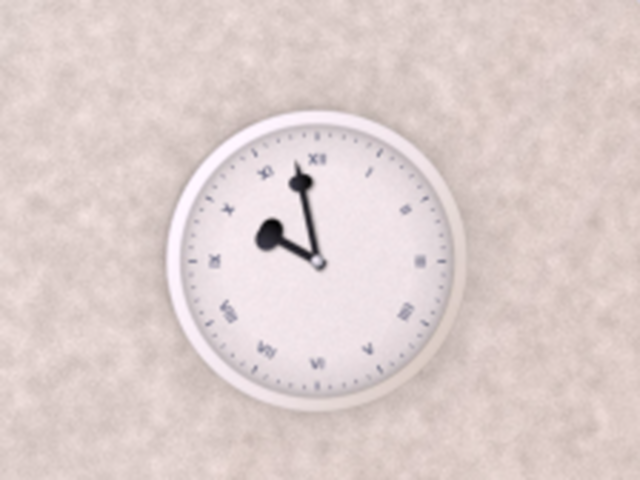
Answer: 9,58
